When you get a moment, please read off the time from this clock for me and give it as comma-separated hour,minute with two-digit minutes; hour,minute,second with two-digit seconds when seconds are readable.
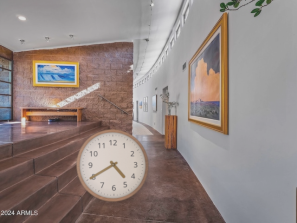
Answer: 4,40
